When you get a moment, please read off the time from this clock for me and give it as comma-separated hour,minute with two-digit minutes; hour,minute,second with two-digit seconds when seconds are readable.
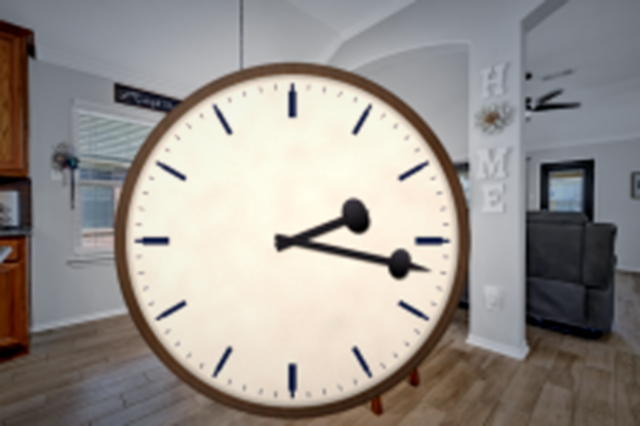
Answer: 2,17
